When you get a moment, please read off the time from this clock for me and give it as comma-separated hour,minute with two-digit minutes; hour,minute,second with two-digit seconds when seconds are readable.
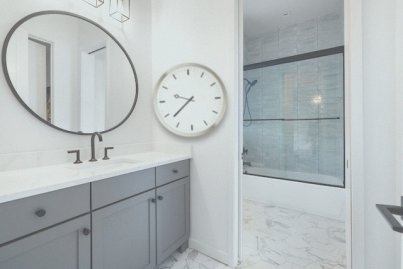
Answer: 9,38
